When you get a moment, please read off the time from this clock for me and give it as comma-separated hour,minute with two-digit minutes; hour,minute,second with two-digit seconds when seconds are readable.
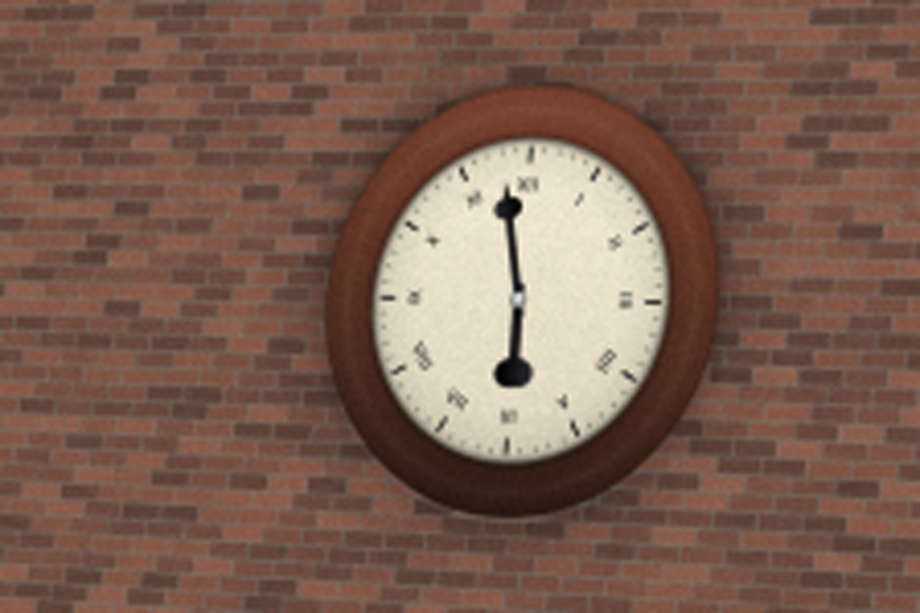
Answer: 5,58
